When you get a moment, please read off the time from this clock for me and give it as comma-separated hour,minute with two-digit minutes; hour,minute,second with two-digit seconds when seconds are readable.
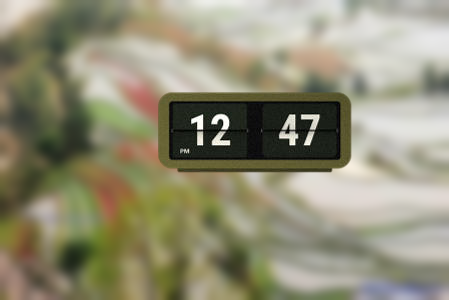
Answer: 12,47
